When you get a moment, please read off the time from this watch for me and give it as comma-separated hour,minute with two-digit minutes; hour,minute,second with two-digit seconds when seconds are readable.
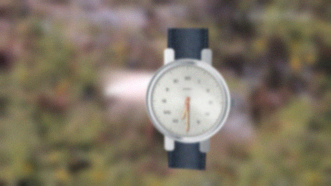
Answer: 6,30
